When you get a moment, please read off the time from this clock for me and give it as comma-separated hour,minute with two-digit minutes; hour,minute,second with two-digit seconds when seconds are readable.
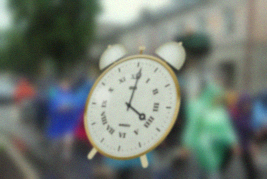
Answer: 4,01
